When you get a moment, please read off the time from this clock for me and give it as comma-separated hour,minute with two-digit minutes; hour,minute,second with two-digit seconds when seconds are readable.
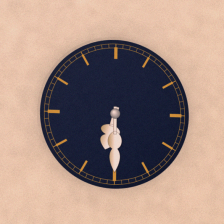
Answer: 6,30
